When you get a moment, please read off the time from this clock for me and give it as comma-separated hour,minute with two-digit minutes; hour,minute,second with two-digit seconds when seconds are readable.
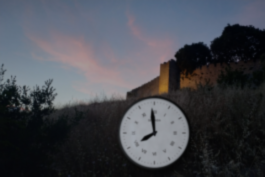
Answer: 7,59
